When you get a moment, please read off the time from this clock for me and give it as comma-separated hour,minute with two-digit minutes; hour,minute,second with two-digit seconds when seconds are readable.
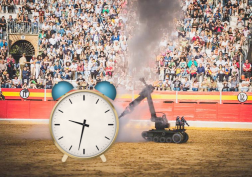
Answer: 9,32
